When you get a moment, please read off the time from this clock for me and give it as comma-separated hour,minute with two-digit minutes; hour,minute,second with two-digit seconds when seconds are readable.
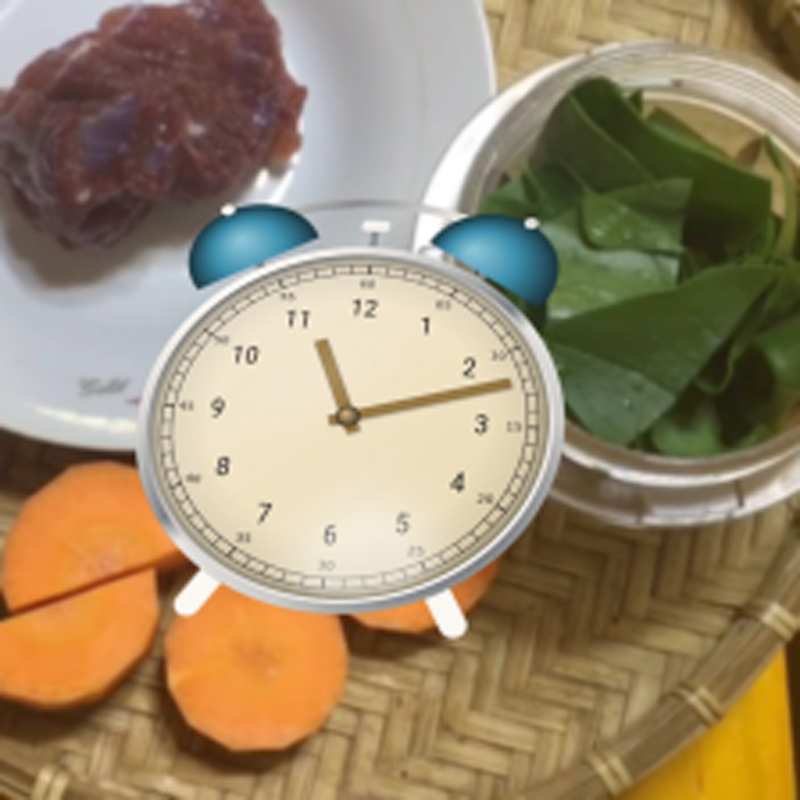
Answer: 11,12
